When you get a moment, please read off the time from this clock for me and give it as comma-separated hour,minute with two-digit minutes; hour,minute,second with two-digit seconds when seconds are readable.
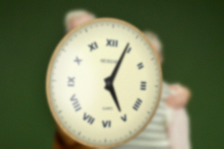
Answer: 5,04
